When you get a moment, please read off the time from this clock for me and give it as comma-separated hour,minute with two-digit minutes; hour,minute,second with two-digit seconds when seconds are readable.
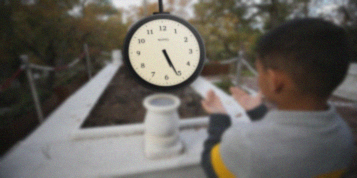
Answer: 5,26
